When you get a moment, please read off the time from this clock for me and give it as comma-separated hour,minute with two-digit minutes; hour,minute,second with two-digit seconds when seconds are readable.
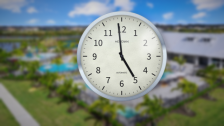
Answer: 4,59
